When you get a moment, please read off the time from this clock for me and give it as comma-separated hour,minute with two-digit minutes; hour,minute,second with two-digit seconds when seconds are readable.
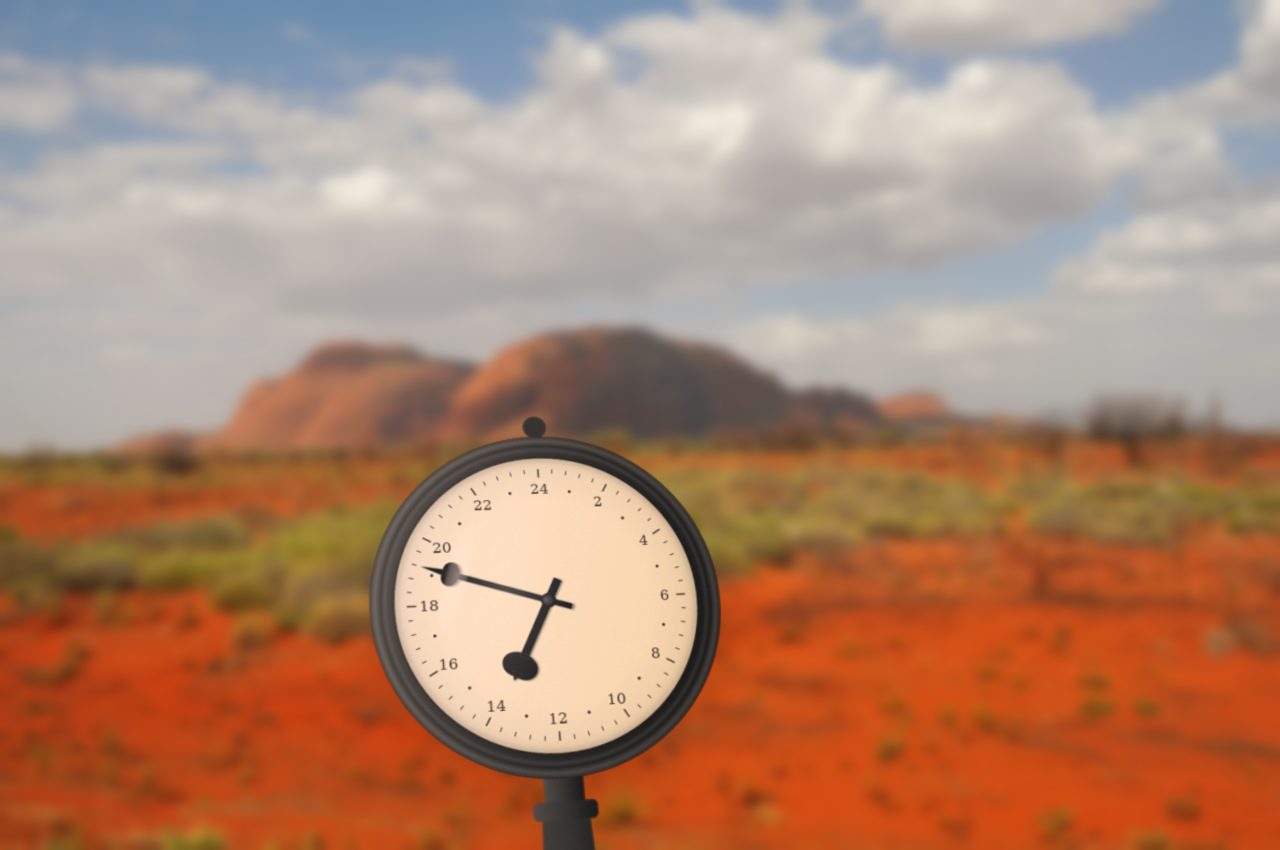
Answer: 13,48
